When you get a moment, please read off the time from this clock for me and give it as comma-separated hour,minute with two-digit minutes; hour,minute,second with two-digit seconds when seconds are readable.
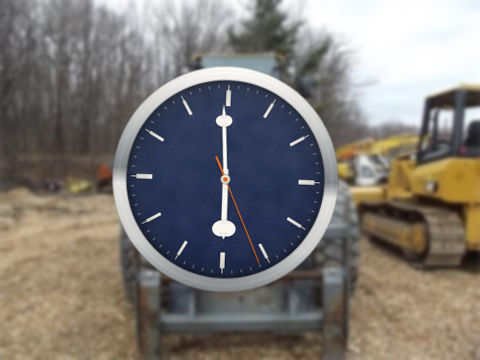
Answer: 5,59,26
